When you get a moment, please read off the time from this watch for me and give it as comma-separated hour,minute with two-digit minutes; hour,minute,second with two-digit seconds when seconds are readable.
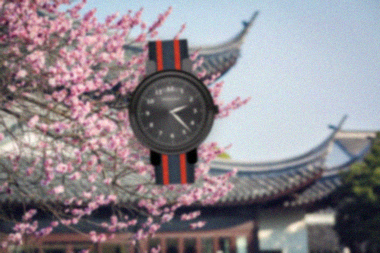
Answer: 2,23
